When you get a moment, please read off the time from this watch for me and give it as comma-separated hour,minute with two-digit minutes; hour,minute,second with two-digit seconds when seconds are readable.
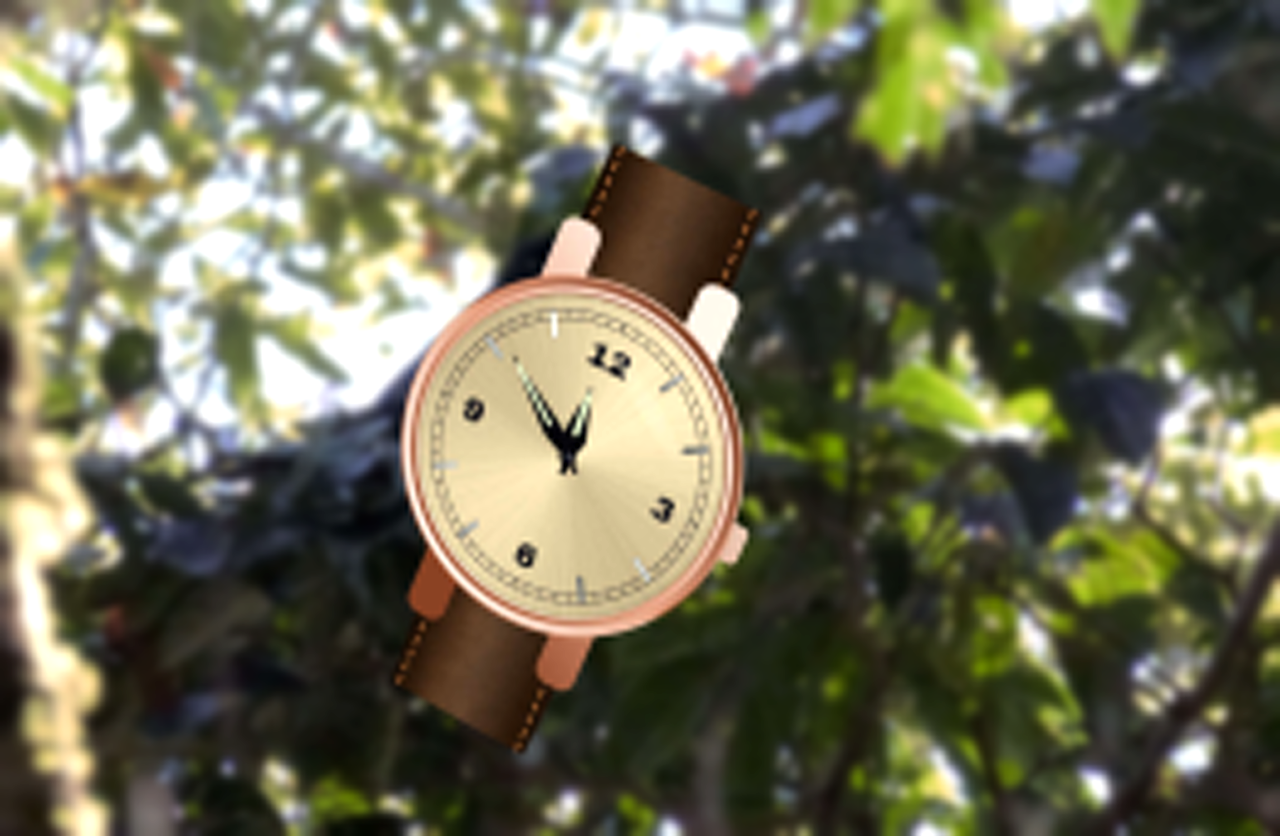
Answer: 11,51
